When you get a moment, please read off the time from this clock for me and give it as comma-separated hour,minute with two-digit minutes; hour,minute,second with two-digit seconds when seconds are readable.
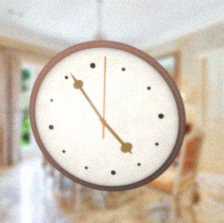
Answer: 4,56,02
